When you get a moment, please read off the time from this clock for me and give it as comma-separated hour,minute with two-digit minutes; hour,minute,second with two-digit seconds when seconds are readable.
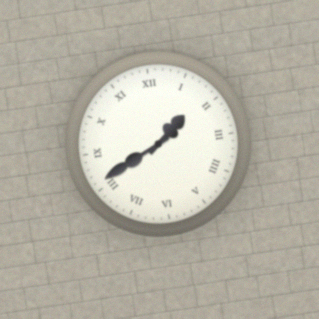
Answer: 1,41
